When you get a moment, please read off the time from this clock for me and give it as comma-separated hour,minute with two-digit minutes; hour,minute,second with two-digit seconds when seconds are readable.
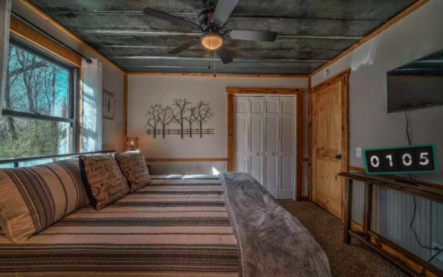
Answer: 1,05
